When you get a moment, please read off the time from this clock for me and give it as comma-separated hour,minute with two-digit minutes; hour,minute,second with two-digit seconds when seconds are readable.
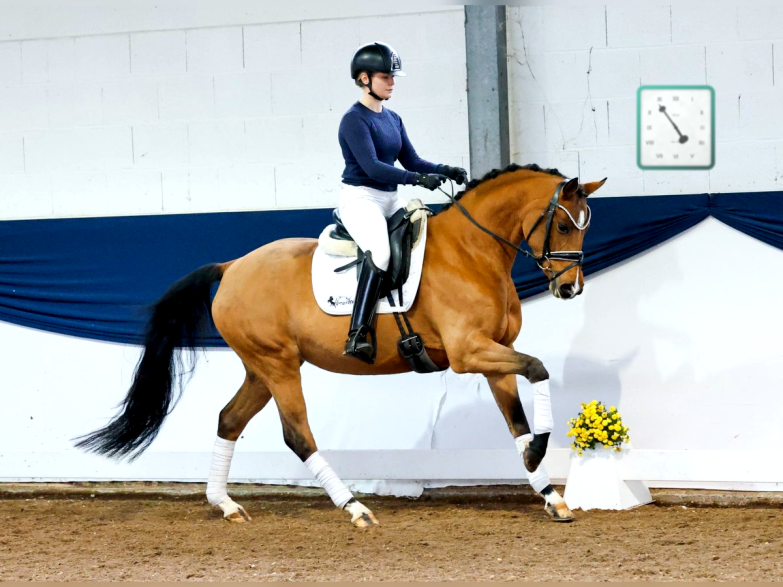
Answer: 4,54
